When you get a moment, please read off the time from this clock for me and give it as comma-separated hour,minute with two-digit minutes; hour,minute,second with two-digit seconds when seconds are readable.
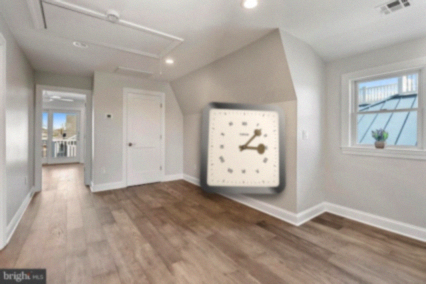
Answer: 3,07
